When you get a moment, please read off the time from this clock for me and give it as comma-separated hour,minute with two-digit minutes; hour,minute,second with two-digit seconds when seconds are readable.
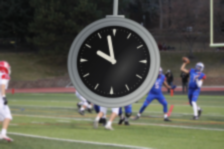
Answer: 9,58
